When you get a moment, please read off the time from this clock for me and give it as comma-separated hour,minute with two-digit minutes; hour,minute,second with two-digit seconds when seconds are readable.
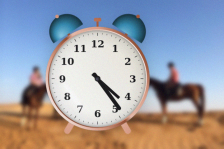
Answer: 4,24
